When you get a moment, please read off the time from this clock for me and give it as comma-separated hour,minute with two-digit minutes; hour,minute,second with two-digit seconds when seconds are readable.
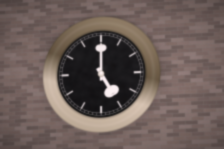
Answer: 5,00
